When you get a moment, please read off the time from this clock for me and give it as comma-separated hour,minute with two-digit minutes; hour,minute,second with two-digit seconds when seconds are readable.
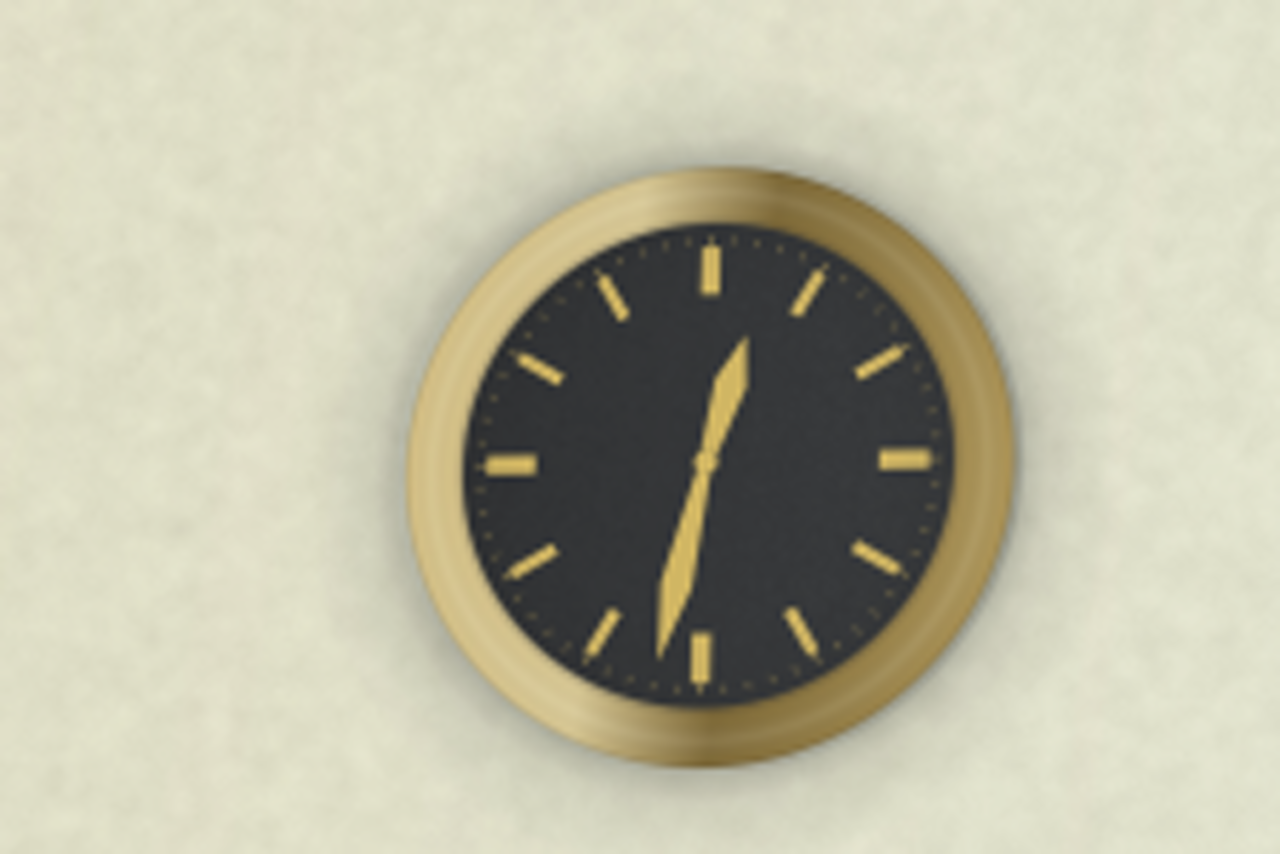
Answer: 12,32
